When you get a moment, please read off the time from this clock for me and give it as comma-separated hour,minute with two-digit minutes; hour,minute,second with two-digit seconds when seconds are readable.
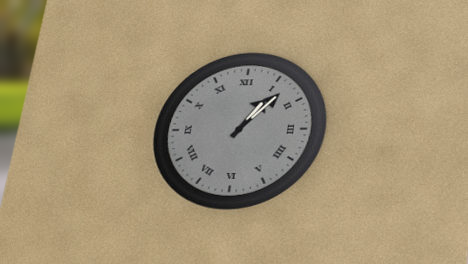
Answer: 1,07
